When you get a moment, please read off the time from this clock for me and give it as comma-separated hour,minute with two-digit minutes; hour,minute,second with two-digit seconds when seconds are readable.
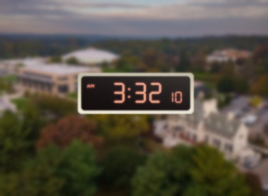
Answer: 3,32,10
